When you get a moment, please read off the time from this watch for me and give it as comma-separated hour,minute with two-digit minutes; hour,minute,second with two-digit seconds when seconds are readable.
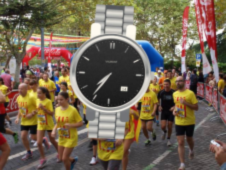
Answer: 7,36
